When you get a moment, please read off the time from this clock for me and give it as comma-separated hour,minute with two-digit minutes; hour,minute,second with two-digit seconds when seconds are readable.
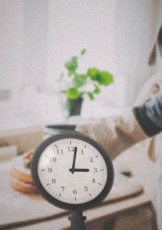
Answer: 3,02
